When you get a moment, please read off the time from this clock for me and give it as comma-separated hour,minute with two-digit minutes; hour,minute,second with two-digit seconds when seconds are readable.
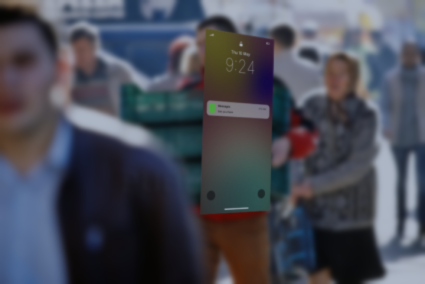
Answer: 9,24
